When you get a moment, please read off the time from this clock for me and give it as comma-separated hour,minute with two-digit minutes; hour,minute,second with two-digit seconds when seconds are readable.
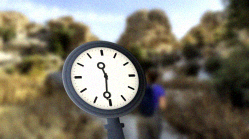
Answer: 11,31
